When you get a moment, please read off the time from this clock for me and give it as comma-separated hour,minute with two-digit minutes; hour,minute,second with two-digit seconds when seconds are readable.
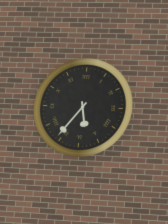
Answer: 5,36
